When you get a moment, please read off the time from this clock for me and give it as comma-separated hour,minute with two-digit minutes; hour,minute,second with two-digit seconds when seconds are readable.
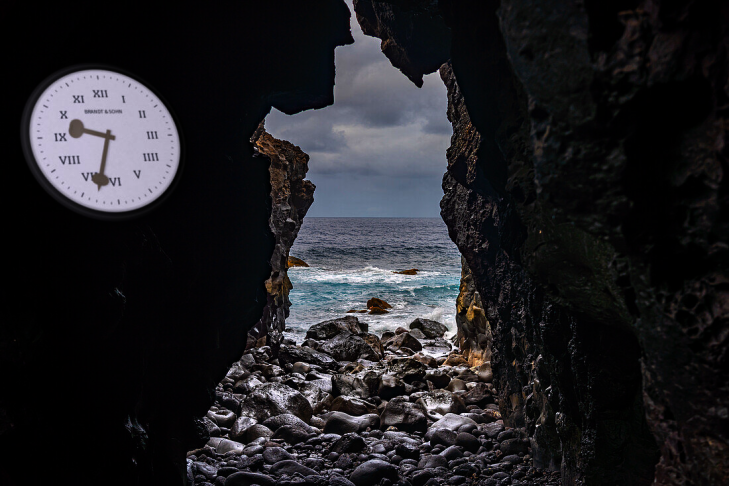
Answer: 9,33
